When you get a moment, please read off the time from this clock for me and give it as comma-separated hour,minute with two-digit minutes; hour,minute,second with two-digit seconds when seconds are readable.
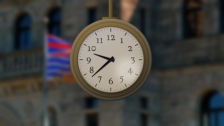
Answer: 9,38
